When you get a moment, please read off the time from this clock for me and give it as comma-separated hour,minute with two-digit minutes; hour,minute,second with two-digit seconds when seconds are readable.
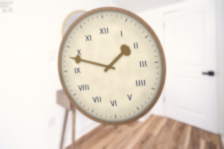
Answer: 1,48
